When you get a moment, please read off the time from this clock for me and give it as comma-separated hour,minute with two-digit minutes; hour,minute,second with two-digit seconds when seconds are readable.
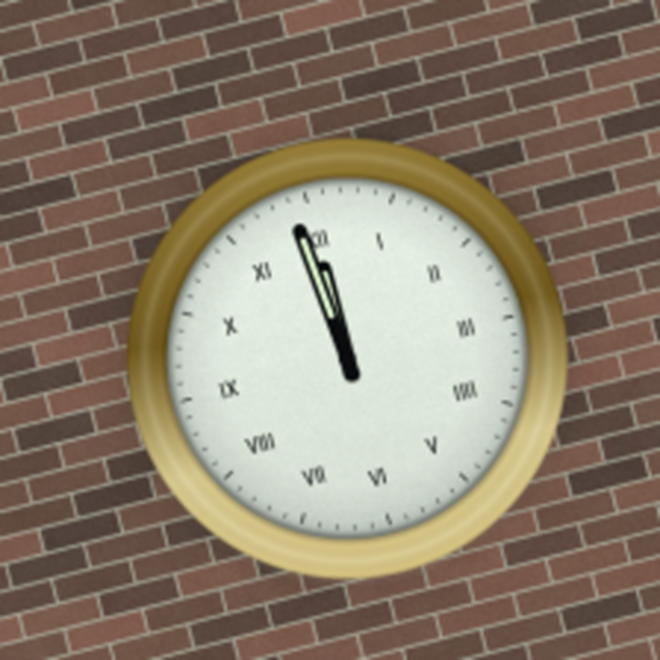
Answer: 11,59
